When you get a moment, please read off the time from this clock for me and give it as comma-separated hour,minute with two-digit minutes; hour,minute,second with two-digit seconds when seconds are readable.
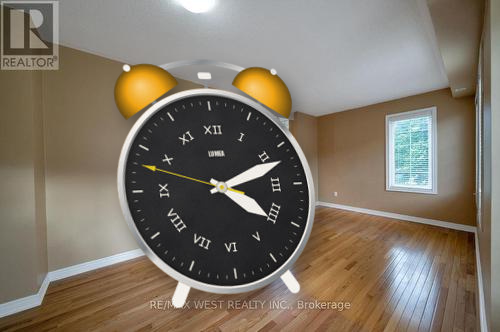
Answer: 4,11,48
